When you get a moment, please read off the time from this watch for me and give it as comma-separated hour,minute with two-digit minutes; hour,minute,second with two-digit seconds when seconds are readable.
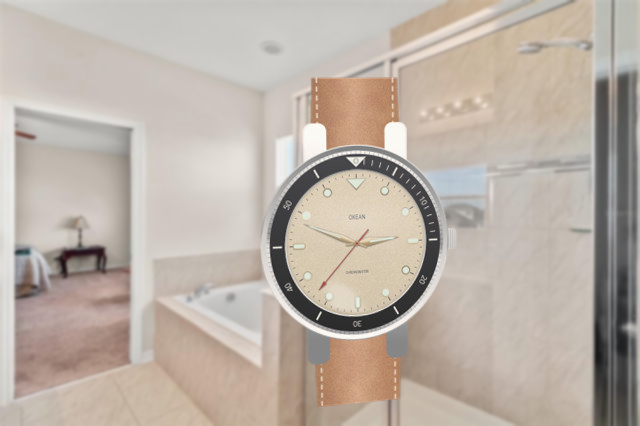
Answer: 2,48,37
